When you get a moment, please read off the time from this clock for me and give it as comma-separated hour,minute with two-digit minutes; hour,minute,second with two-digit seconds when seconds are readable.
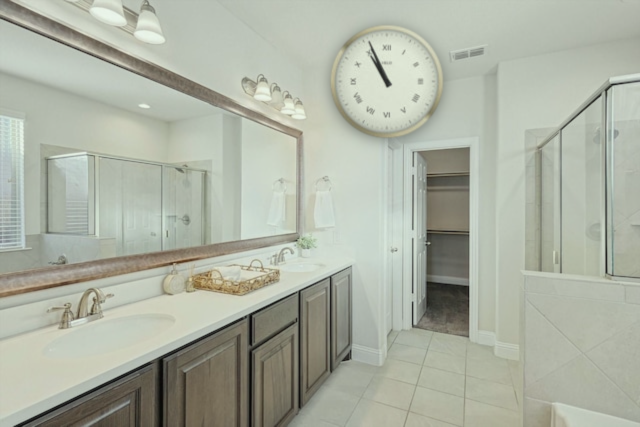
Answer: 10,56
